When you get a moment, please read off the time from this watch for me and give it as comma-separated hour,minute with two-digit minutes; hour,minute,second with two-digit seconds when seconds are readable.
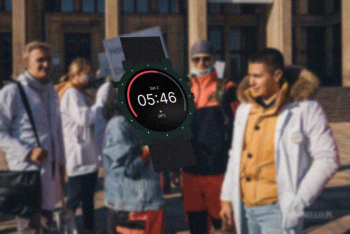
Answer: 5,46
